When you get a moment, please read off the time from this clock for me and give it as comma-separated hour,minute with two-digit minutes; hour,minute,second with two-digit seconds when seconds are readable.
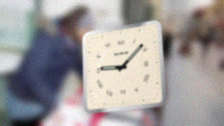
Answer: 9,08
